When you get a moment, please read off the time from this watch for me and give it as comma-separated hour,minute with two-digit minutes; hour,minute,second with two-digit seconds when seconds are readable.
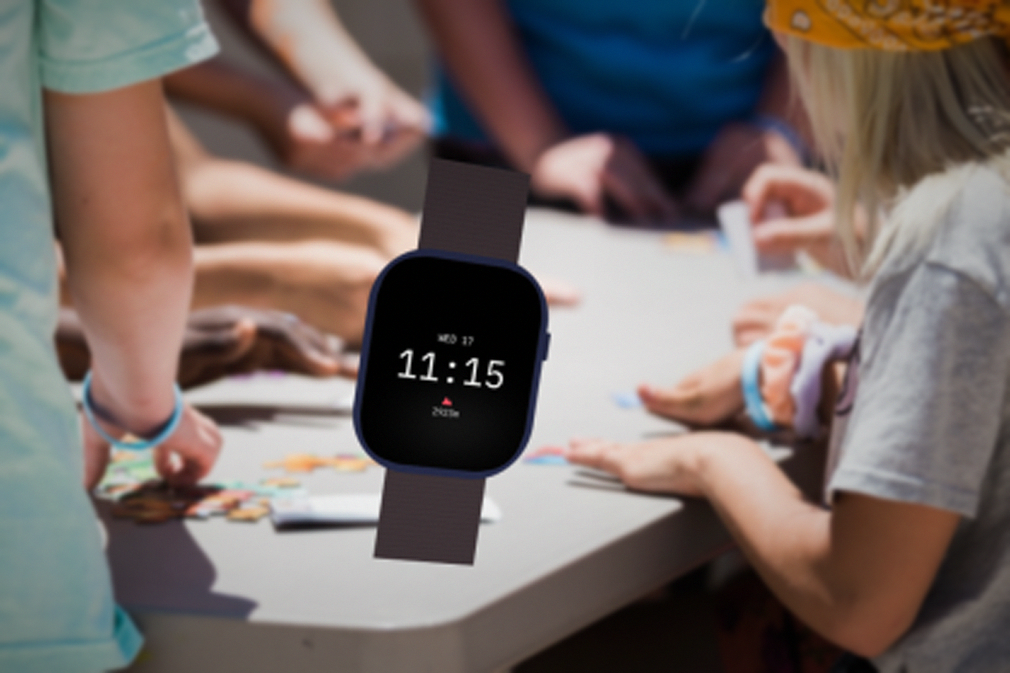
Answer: 11,15
